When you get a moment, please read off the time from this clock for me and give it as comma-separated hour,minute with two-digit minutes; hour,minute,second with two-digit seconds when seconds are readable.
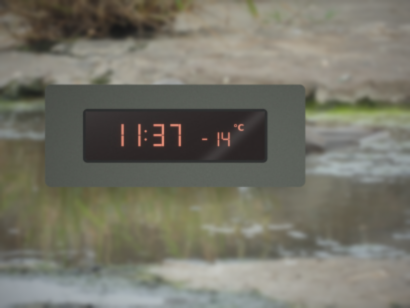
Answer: 11,37
